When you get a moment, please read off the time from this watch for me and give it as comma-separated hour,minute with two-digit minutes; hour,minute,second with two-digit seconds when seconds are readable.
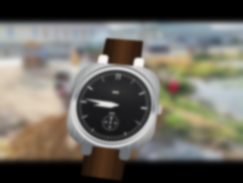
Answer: 8,46
